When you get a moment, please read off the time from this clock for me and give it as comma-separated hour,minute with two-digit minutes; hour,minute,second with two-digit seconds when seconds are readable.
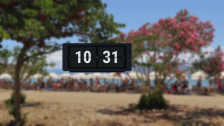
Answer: 10,31
